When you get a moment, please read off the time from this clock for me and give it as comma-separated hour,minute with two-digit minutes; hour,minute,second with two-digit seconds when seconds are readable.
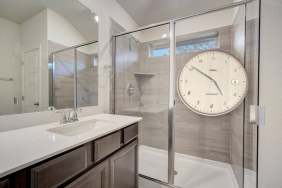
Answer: 4,51
